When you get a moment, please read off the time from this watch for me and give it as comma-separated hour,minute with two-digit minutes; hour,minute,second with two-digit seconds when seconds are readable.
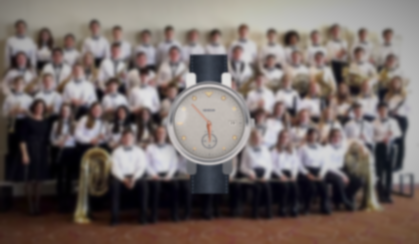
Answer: 5,53
